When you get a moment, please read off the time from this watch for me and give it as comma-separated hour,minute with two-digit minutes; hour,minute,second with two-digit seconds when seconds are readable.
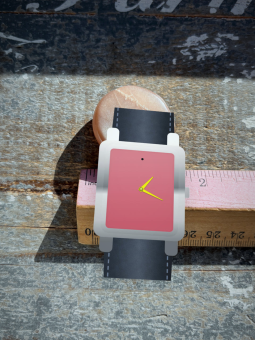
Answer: 1,19
